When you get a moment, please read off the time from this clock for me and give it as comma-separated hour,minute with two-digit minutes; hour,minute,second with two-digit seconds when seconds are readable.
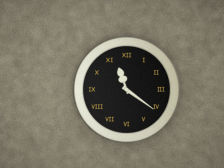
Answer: 11,21
